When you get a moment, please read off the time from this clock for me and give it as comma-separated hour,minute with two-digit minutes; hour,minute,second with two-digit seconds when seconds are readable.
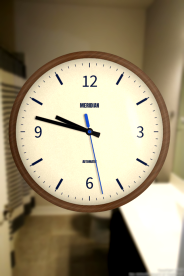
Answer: 9,47,28
